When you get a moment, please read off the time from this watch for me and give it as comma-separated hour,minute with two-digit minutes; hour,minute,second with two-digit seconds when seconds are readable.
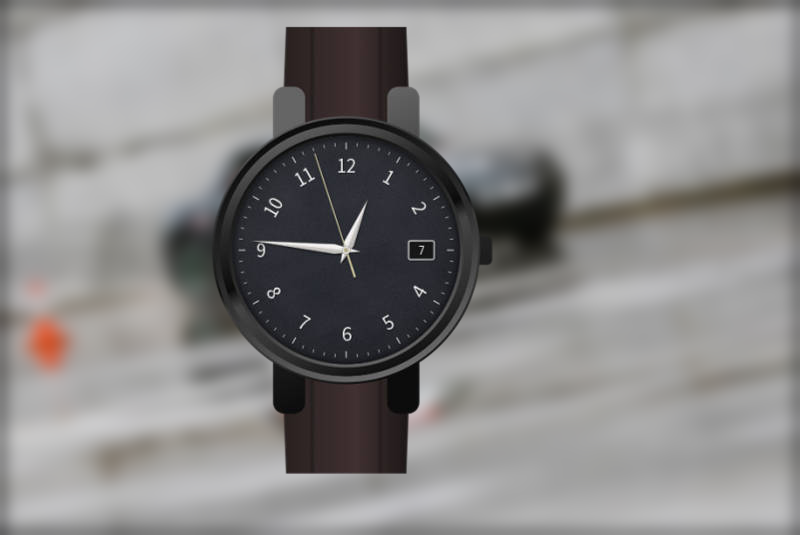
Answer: 12,45,57
